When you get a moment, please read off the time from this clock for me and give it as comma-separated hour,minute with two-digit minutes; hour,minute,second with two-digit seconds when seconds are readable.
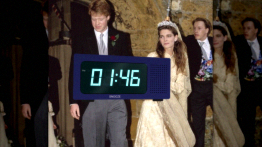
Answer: 1,46
